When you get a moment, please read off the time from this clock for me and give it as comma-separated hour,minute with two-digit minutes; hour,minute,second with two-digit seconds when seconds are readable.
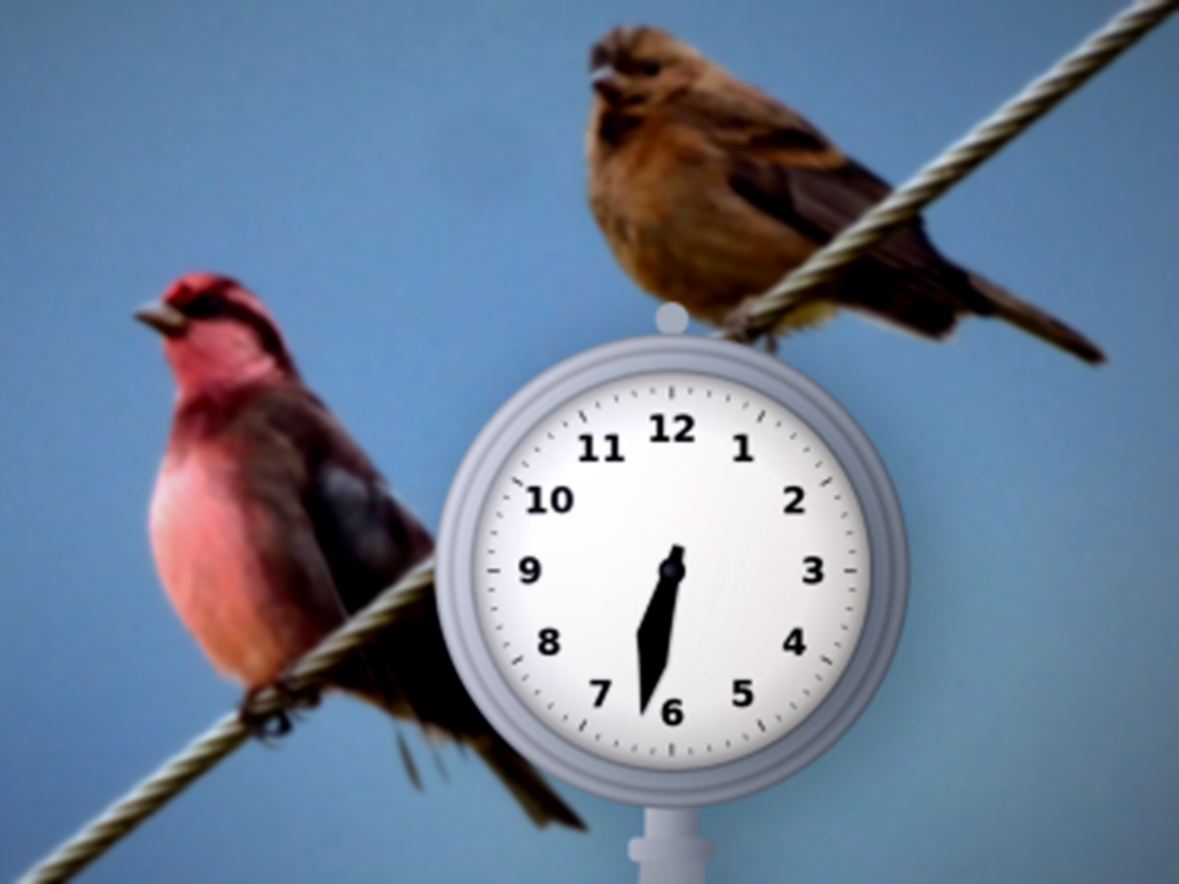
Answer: 6,32
